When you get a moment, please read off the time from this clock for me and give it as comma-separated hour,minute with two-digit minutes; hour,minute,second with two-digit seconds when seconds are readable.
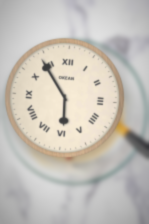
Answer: 5,54
